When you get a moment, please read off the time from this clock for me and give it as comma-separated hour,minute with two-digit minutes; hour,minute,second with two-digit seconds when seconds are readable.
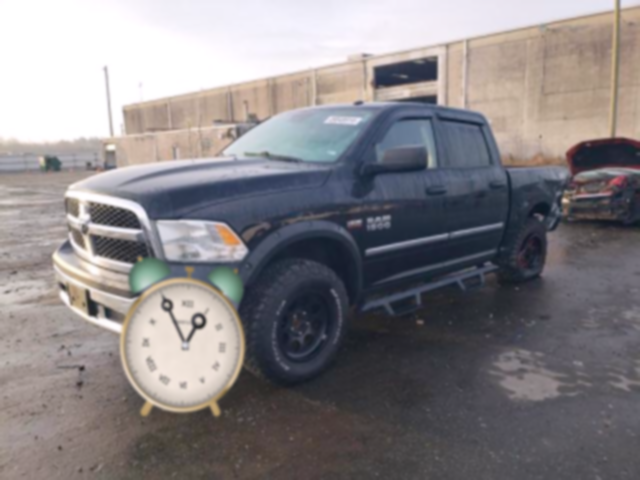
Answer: 12,55
